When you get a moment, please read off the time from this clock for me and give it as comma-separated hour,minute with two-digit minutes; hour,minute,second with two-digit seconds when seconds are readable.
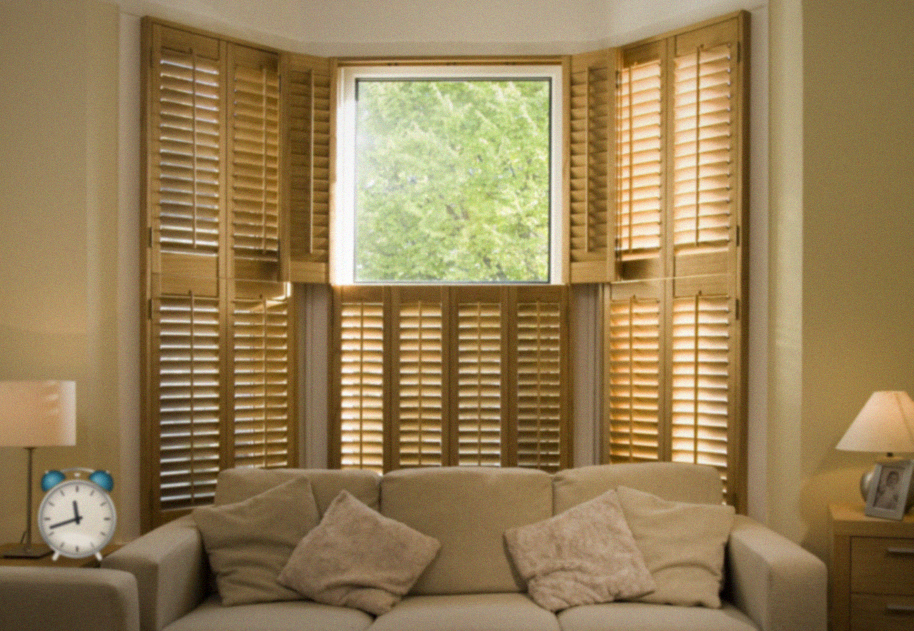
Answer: 11,42
